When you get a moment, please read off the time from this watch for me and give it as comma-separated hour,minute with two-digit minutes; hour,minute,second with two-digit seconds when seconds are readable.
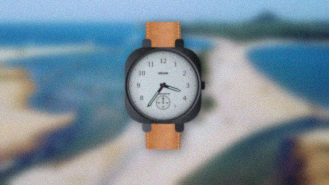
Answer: 3,36
